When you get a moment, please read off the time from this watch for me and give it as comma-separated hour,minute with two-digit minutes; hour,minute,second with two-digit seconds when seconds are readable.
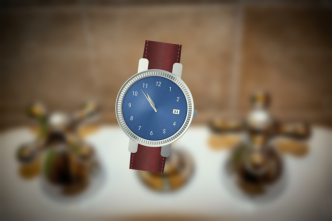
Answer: 10,53
